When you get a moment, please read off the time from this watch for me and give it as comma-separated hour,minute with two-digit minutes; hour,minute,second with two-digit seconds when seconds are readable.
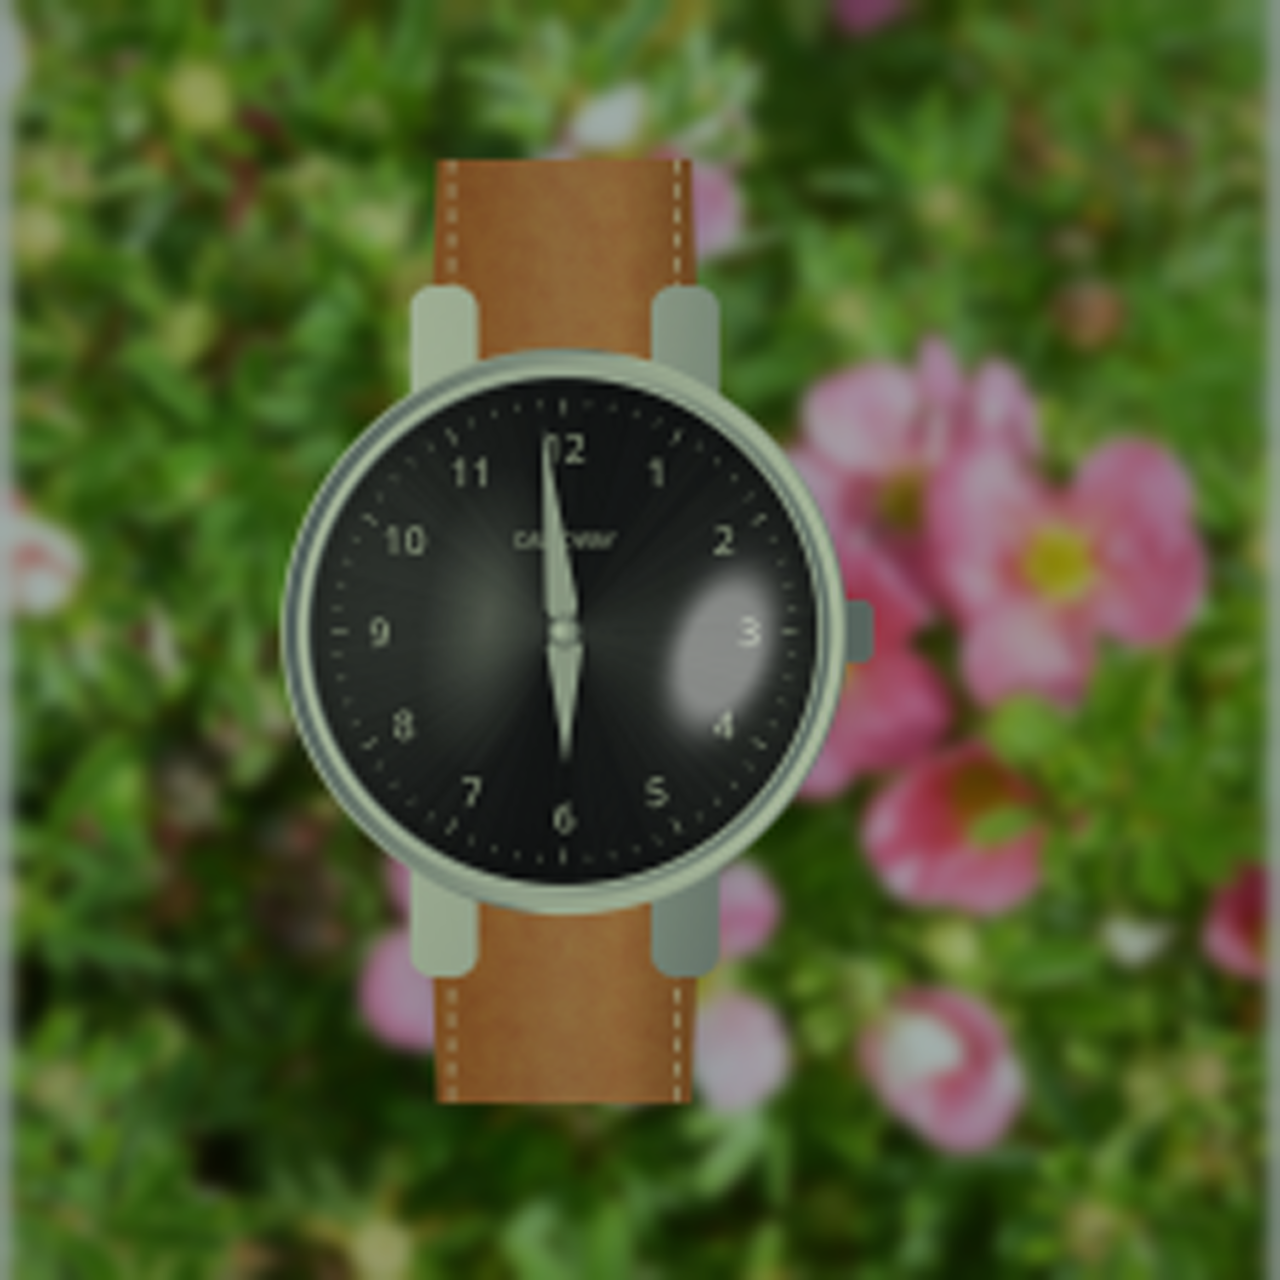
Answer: 5,59
